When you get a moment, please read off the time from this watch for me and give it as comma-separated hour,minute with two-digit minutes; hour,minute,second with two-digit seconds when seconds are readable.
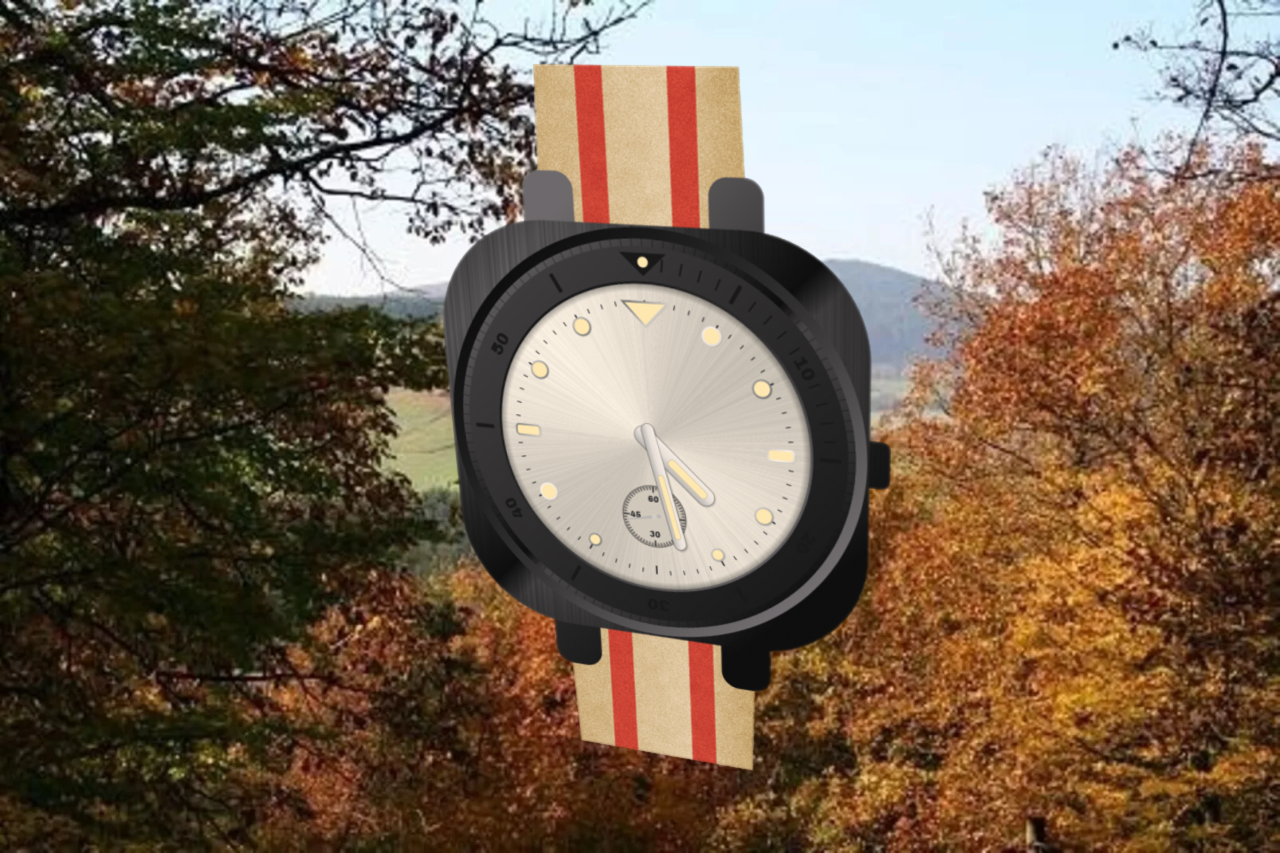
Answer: 4,27,43
